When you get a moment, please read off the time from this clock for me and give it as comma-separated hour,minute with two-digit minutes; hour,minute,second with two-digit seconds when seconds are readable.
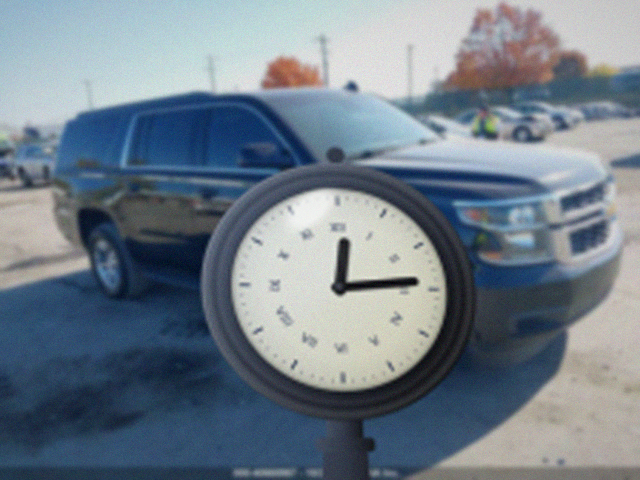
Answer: 12,14
